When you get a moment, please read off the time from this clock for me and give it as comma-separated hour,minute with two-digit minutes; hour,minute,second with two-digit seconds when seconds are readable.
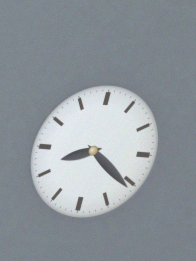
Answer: 8,21
